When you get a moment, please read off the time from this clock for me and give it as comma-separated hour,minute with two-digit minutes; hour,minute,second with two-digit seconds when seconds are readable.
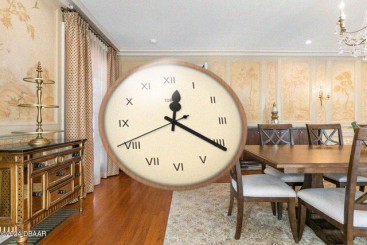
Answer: 12,20,41
